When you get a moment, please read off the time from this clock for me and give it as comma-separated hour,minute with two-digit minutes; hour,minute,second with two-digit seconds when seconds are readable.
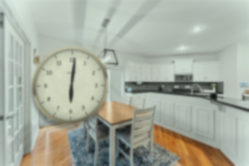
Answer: 6,01
